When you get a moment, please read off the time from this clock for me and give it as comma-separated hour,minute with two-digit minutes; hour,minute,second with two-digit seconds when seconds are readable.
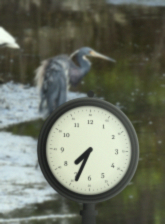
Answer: 7,34
